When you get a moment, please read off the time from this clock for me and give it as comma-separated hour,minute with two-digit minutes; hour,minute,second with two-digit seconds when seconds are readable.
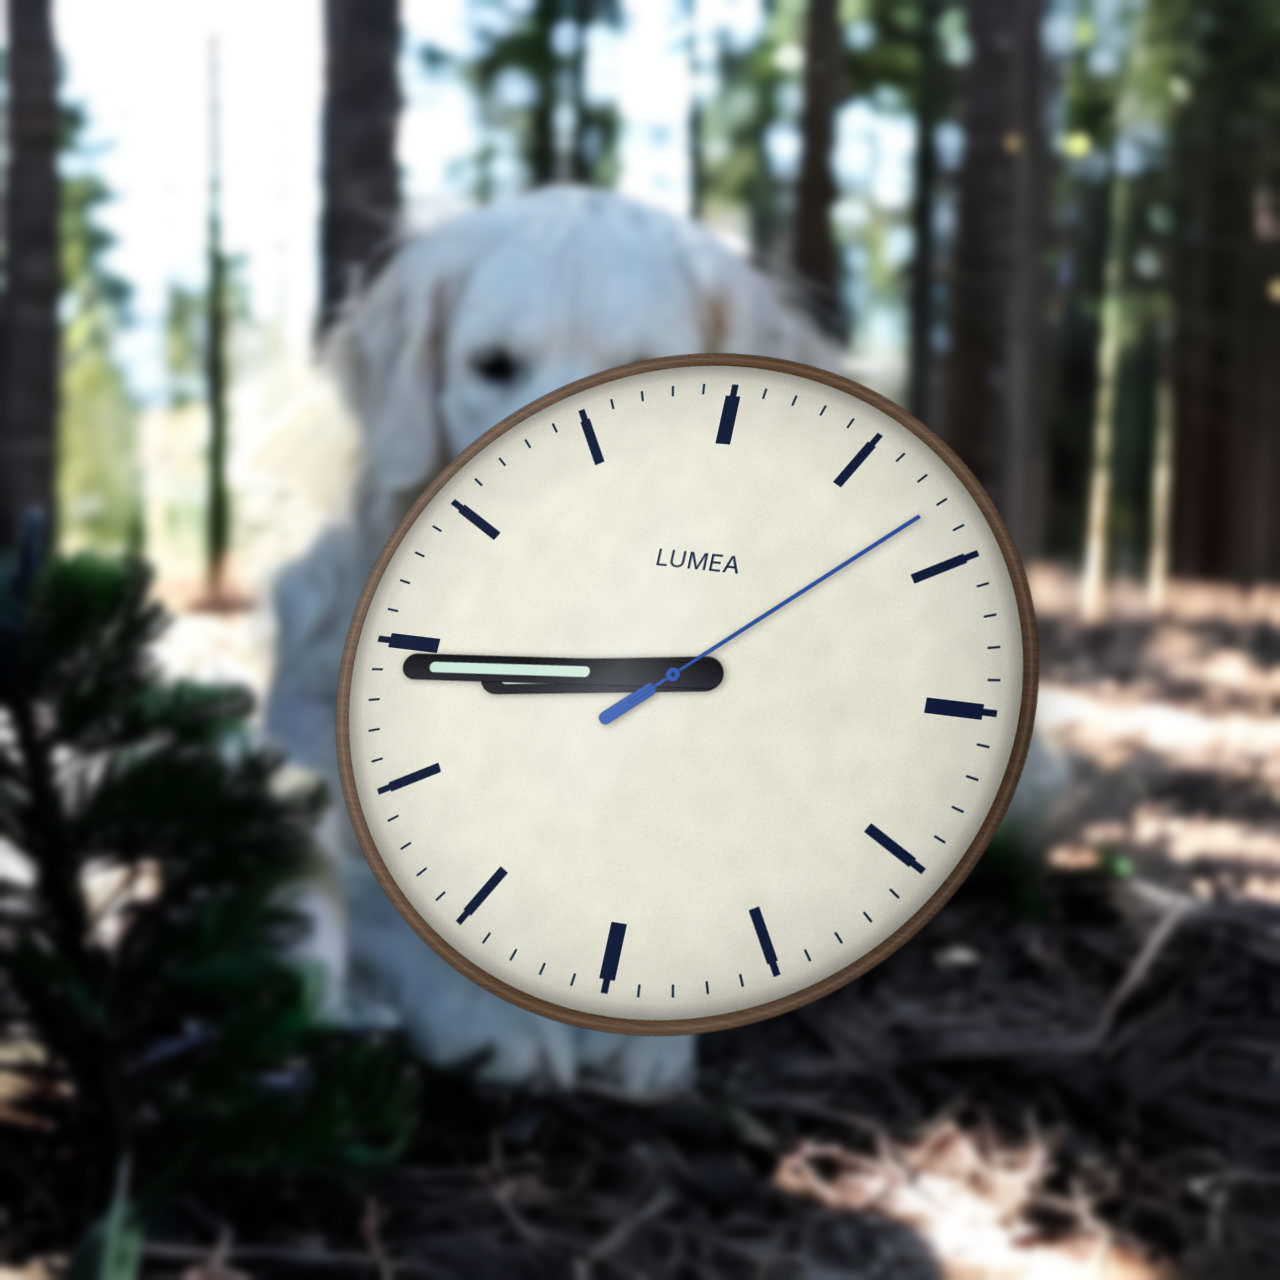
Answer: 8,44,08
